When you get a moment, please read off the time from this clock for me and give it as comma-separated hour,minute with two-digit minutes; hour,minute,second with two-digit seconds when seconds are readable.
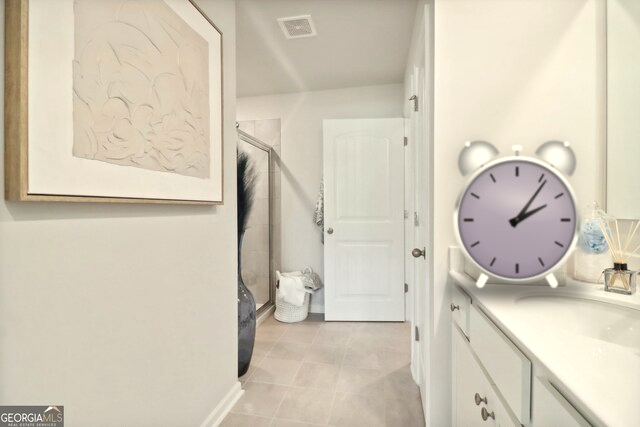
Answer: 2,06
